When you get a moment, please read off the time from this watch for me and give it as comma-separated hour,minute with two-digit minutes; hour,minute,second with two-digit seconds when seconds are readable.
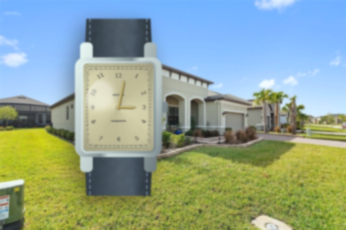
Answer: 3,02
